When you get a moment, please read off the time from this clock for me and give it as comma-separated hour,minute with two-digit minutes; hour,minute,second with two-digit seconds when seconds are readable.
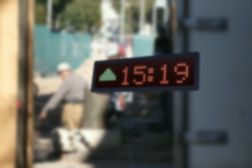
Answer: 15,19
